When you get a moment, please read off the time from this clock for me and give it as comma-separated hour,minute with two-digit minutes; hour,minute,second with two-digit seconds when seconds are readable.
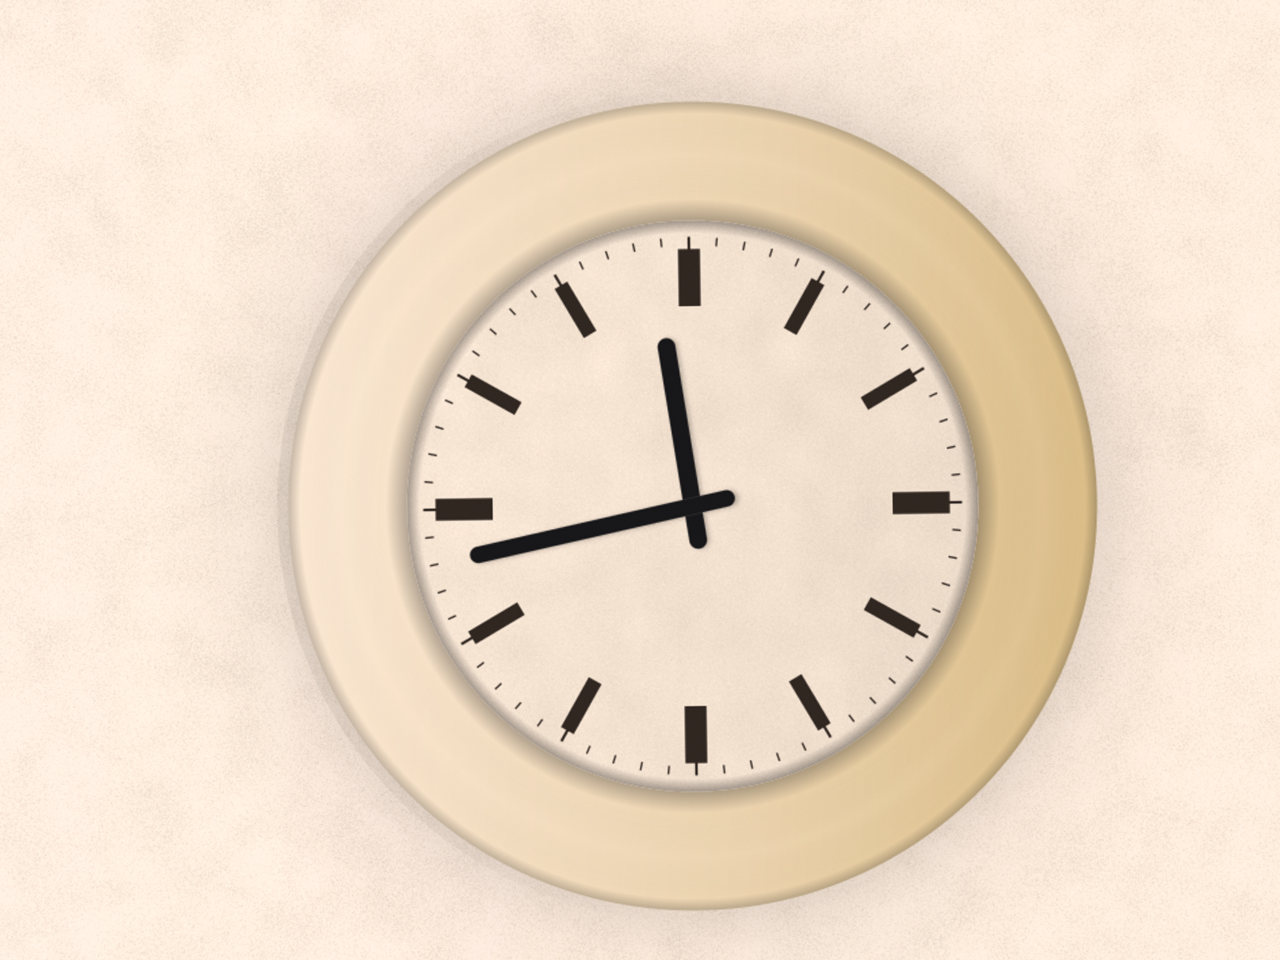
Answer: 11,43
